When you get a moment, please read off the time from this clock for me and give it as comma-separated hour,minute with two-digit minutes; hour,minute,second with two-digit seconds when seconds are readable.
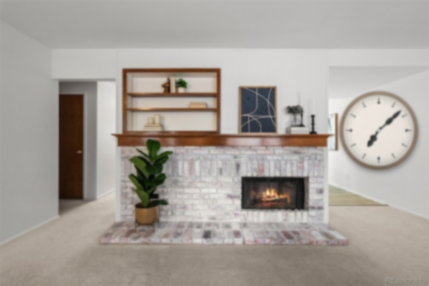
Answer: 7,08
